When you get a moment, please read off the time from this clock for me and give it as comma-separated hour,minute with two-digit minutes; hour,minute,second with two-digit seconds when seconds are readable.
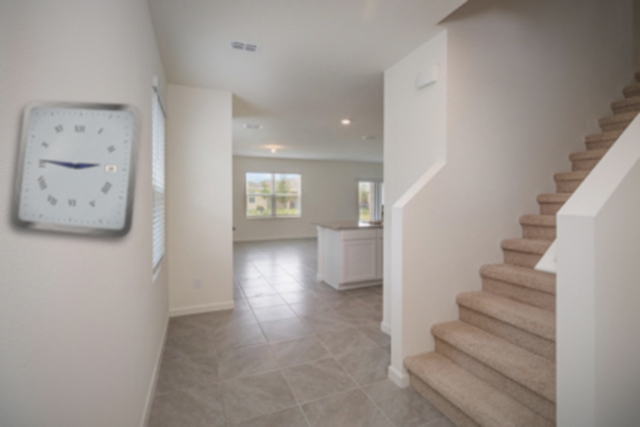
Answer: 2,46
